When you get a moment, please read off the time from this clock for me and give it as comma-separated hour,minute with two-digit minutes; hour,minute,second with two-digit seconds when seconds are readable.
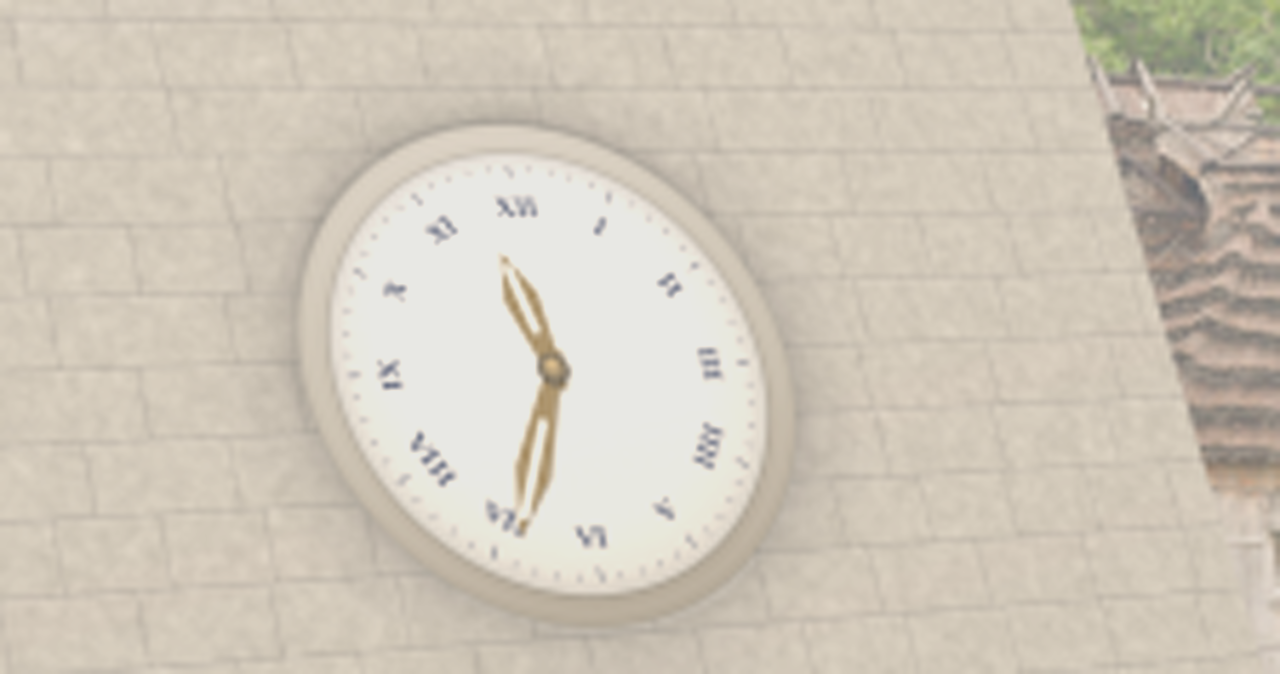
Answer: 11,34
